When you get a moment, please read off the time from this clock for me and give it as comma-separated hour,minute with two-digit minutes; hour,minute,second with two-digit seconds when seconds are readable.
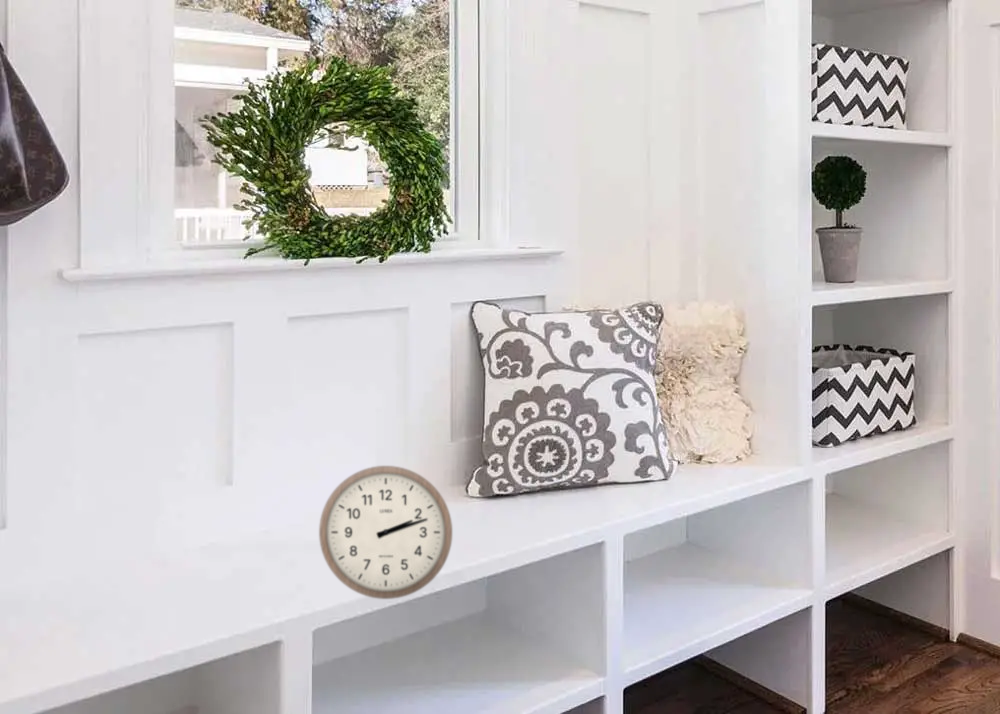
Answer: 2,12
